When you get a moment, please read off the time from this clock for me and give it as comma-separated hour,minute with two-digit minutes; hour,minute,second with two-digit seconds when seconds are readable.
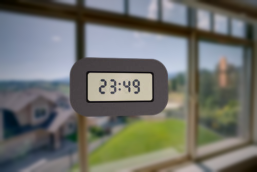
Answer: 23,49
